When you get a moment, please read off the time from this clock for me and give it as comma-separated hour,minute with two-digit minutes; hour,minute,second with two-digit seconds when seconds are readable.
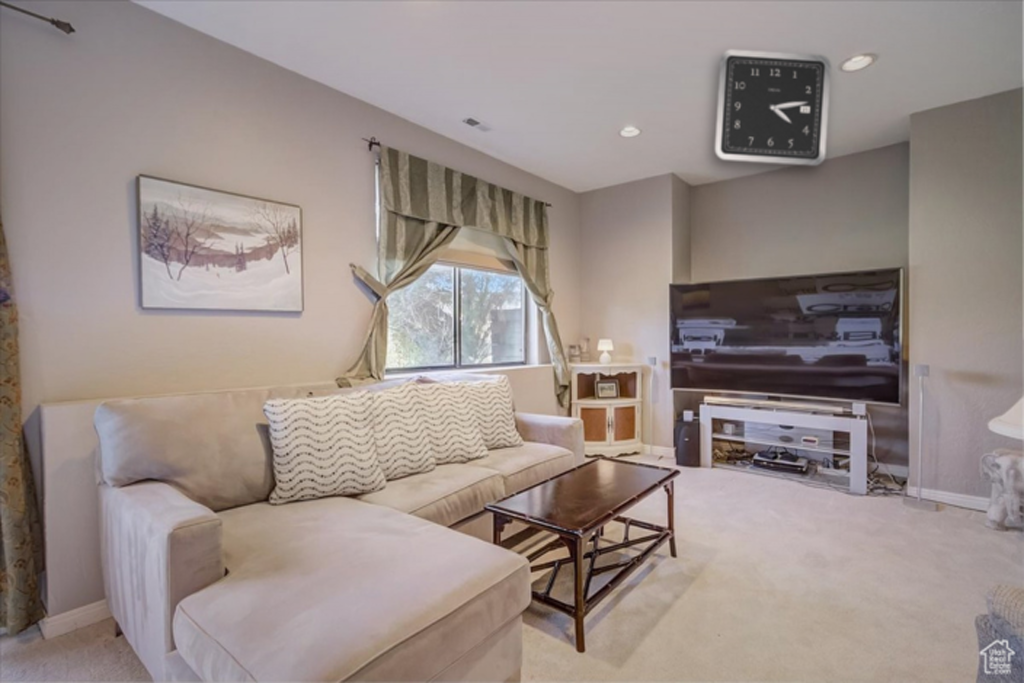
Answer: 4,13
